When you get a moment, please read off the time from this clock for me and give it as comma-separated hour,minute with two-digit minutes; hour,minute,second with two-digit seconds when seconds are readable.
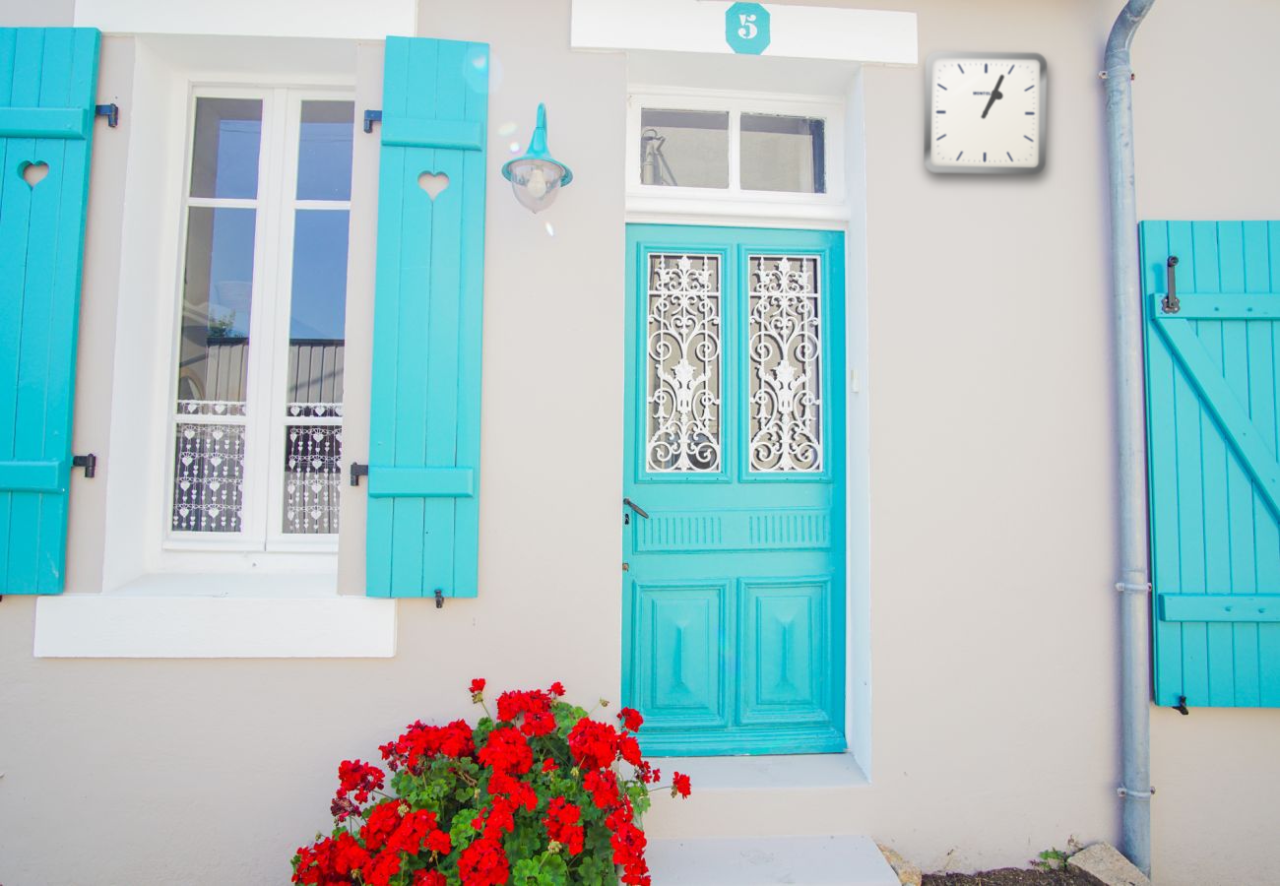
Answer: 1,04
